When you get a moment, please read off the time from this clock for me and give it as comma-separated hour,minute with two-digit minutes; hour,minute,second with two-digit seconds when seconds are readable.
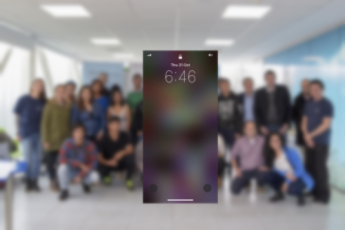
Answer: 6,46
